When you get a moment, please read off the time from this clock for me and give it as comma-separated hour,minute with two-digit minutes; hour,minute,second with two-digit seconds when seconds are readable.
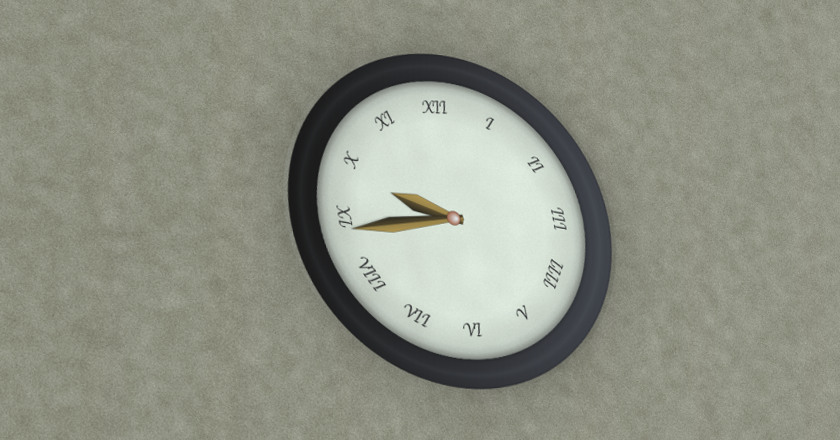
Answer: 9,44
